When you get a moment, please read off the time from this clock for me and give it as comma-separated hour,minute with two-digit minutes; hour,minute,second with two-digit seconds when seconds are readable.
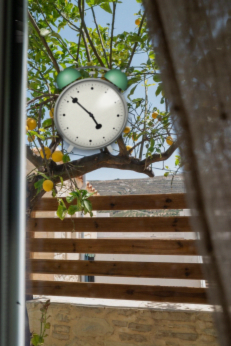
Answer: 4,52
